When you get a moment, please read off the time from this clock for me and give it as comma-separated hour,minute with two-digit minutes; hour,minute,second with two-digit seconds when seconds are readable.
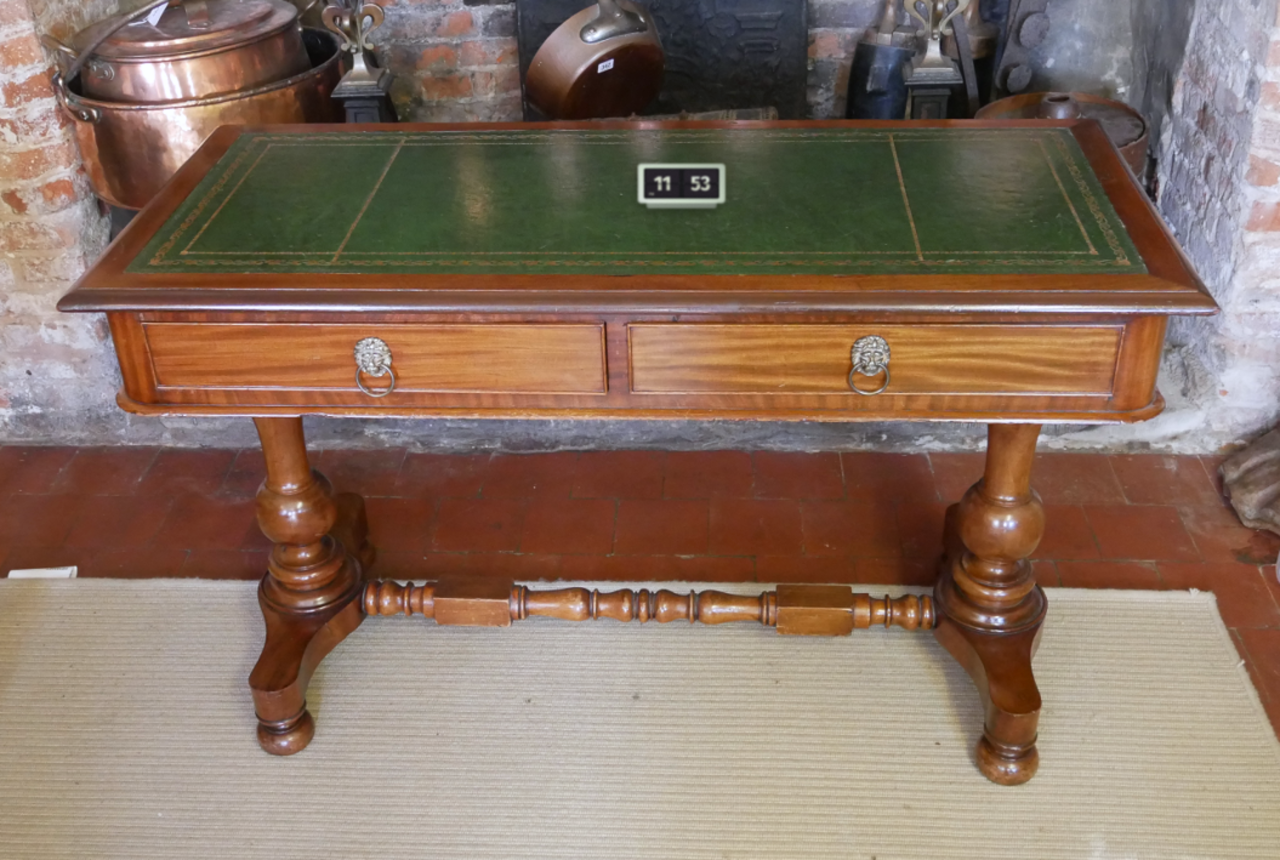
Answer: 11,53
